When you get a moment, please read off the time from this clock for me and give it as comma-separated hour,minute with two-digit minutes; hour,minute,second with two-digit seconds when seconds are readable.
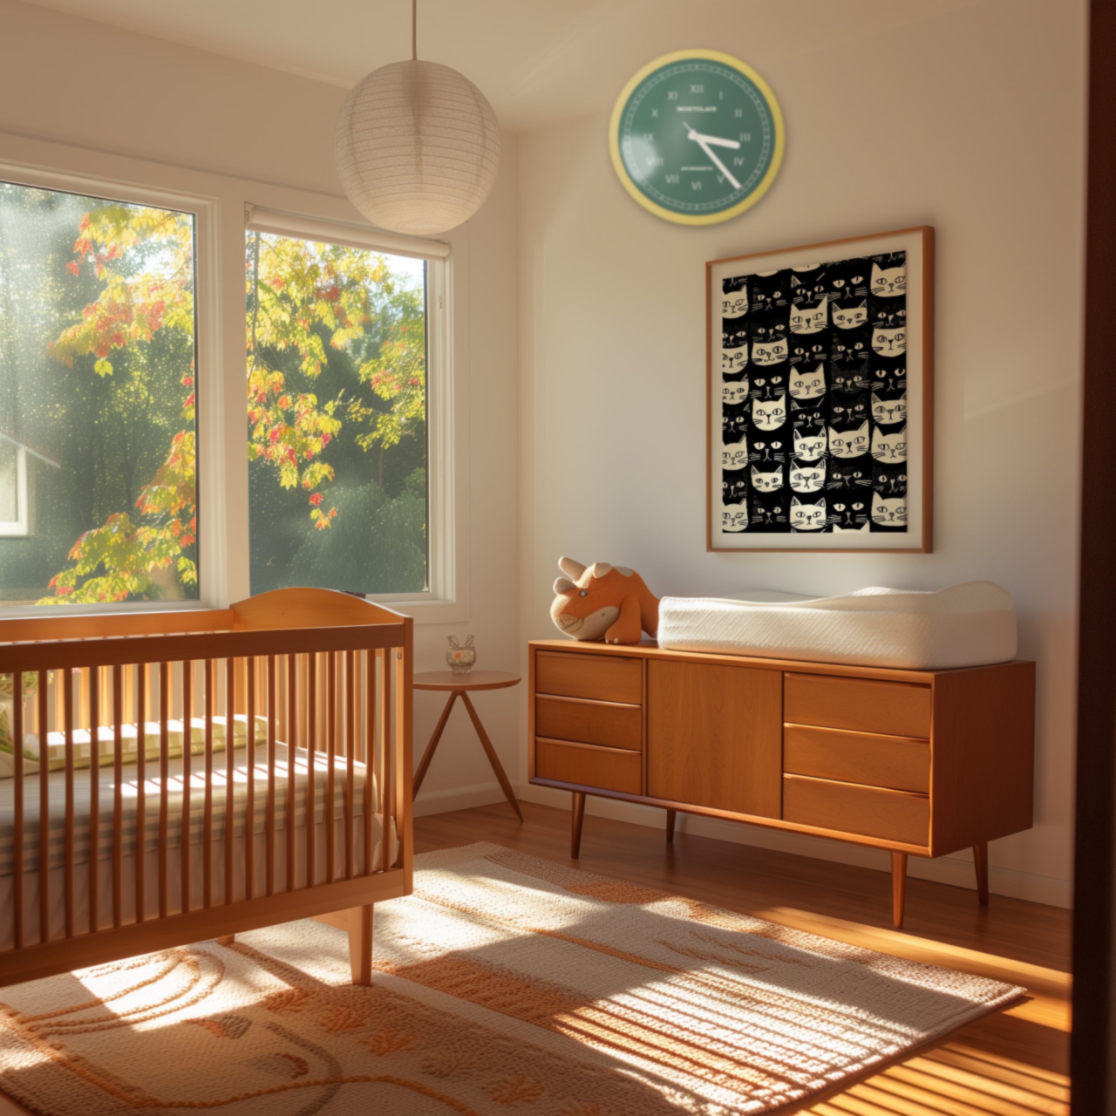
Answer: 3,23,23
